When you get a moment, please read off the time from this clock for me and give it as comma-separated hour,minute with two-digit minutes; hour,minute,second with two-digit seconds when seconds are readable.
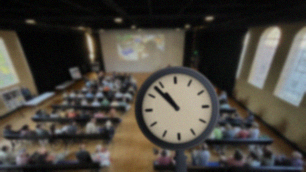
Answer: 10,53
